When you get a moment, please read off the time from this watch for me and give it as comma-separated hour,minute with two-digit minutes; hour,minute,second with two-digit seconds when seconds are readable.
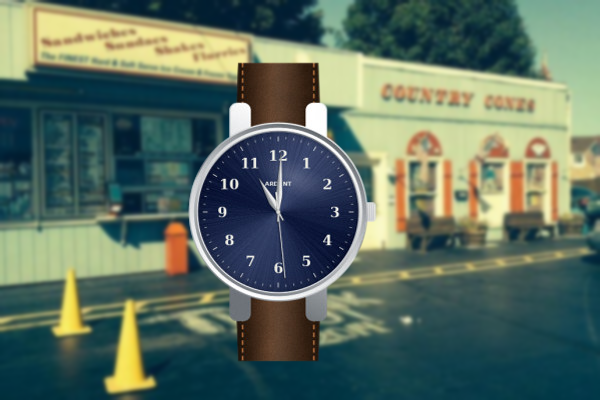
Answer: 11,00,29
